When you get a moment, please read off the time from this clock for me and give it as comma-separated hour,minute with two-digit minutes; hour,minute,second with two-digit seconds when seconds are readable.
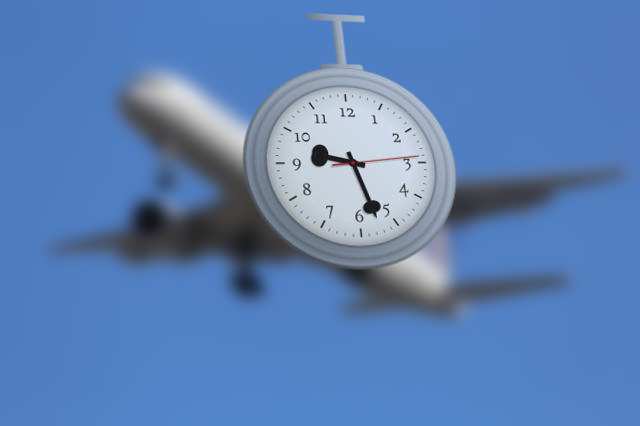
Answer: 9,27,14
